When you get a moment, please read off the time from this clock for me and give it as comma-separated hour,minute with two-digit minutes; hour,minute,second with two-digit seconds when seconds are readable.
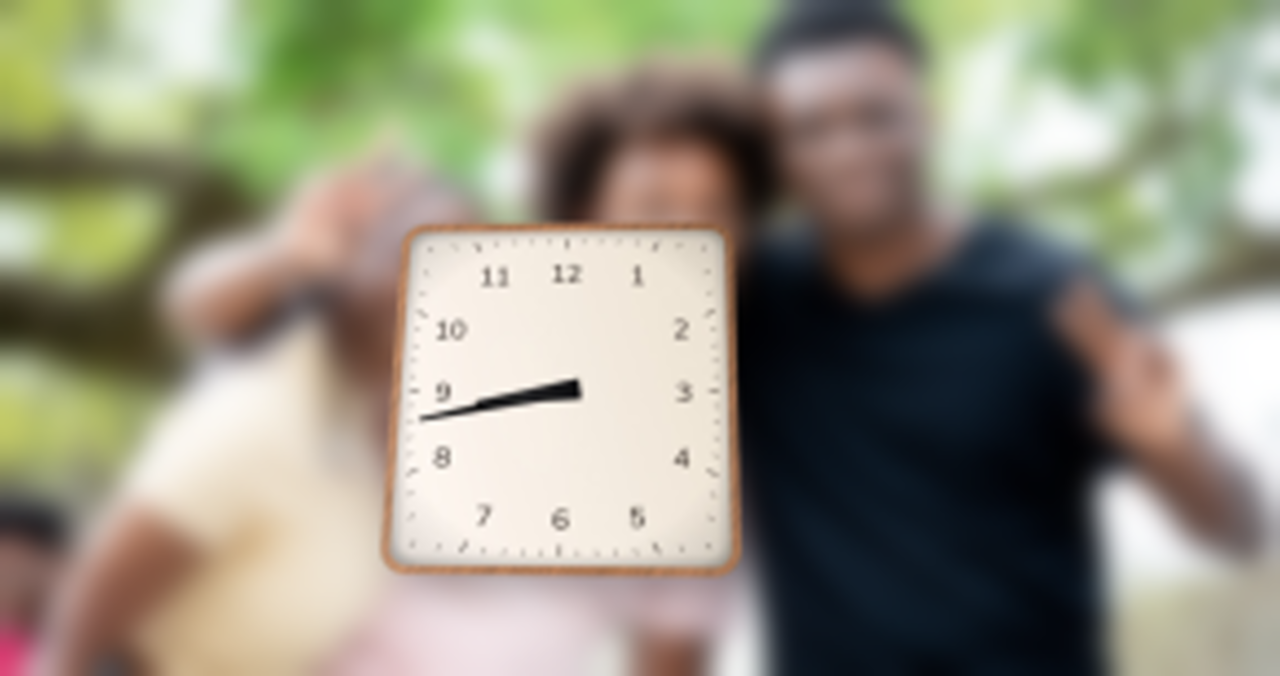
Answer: 8,43
